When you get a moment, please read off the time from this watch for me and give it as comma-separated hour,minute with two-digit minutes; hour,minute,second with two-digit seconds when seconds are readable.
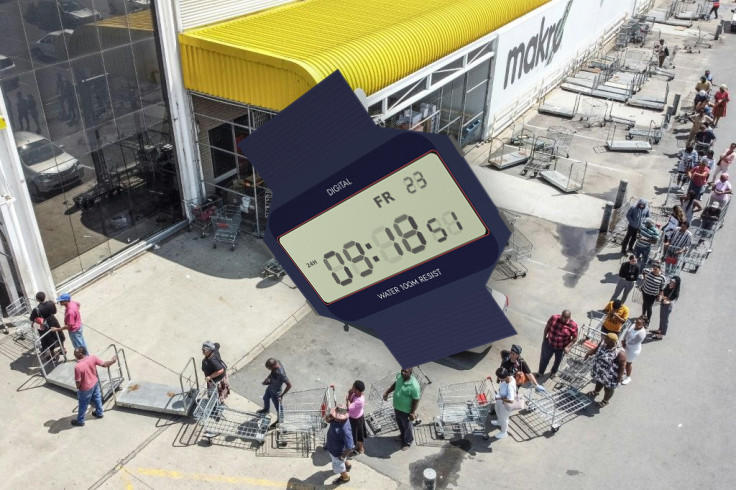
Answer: 9,18,51
